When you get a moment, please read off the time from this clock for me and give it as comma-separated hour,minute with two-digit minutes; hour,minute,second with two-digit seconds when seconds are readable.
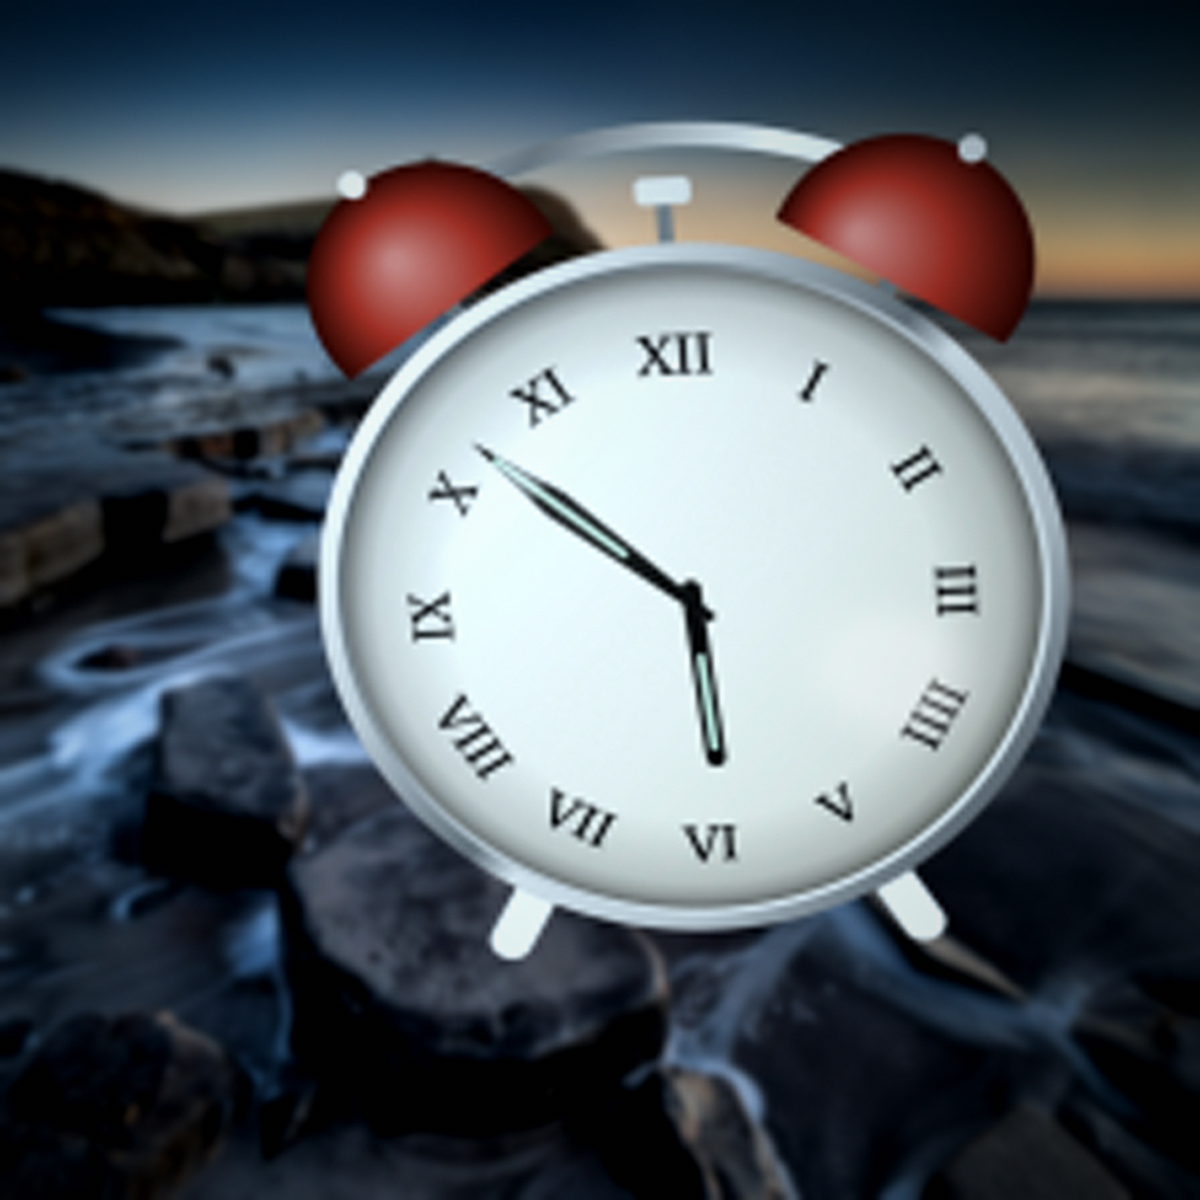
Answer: 5,52
